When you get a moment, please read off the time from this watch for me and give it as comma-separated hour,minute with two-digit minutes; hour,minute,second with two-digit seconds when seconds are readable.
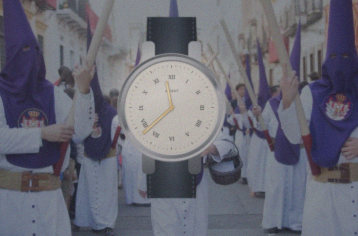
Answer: 11,38
